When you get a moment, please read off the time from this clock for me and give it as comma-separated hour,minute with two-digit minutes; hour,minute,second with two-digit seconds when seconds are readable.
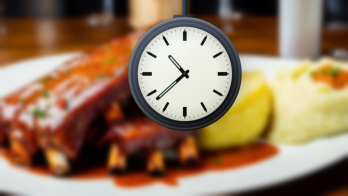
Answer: 10,38
